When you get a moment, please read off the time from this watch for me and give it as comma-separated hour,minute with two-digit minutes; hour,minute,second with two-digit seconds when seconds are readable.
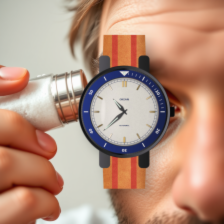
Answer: 10,38
